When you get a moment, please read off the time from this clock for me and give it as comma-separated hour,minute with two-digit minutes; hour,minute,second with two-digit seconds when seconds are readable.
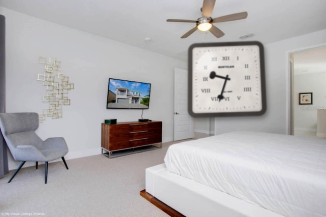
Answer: 9,33
